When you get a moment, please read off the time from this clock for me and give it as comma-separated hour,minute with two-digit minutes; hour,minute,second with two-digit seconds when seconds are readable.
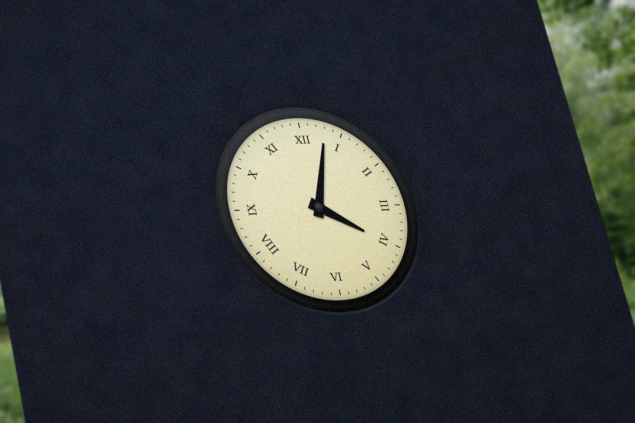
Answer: 4,03
